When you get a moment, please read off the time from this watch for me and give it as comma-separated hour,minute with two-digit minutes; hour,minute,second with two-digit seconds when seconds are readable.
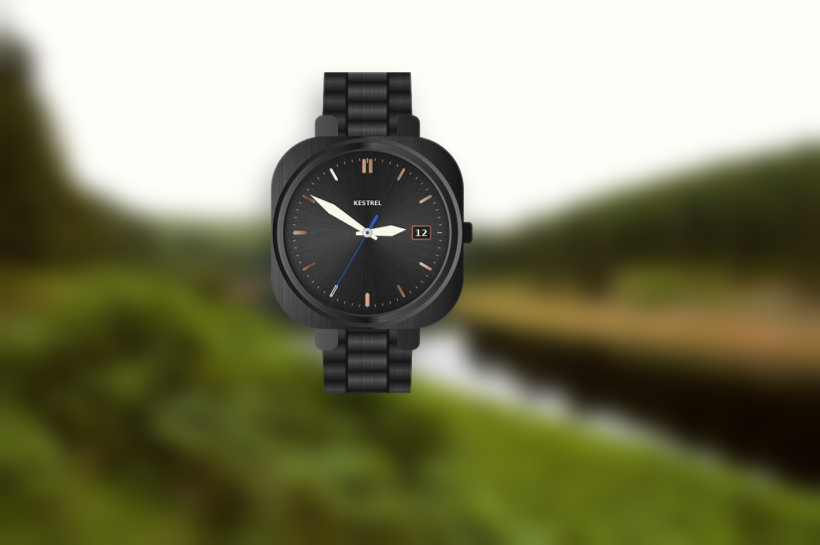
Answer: 2,50,35
